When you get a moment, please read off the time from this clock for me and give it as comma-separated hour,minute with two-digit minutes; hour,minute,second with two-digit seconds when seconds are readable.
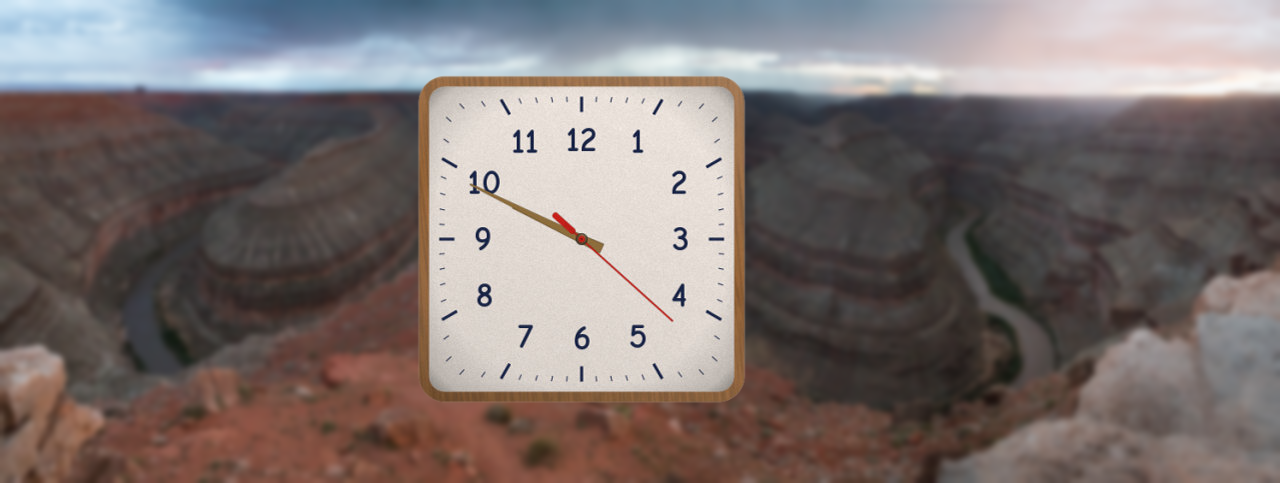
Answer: 9,49,22
